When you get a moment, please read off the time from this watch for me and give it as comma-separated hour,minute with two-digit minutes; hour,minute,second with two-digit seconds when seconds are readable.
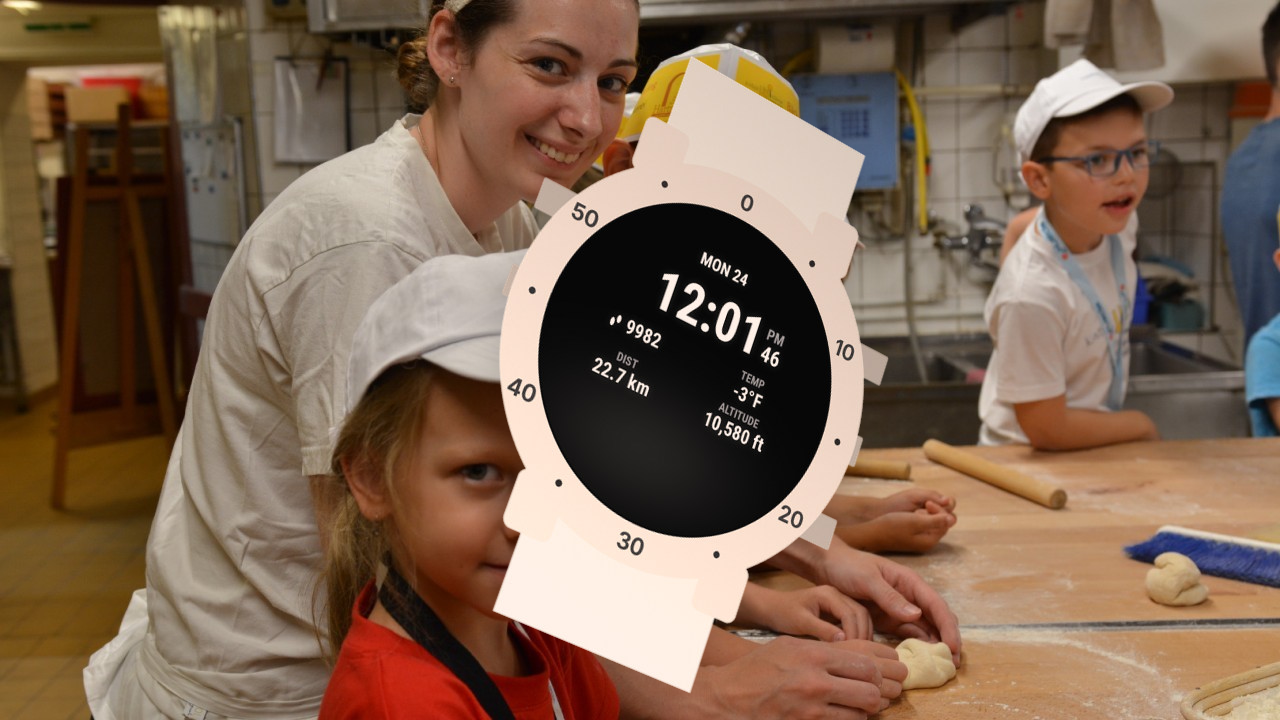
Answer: 12,01,46
